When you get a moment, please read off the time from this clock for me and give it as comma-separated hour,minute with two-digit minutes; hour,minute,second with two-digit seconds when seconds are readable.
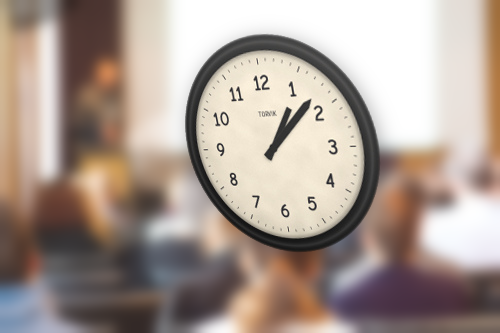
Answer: 1,08
